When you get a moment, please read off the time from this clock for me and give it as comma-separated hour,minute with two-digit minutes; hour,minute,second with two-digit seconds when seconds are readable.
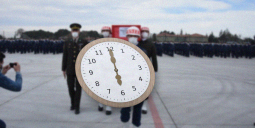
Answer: 6,00
